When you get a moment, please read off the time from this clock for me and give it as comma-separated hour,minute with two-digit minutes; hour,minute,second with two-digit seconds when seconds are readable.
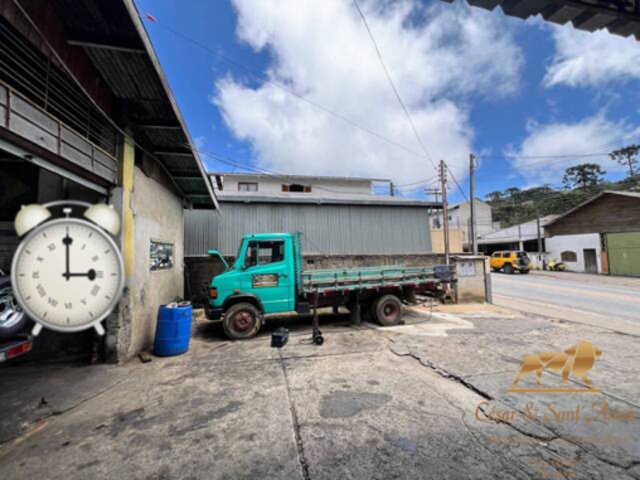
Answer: 3,00
